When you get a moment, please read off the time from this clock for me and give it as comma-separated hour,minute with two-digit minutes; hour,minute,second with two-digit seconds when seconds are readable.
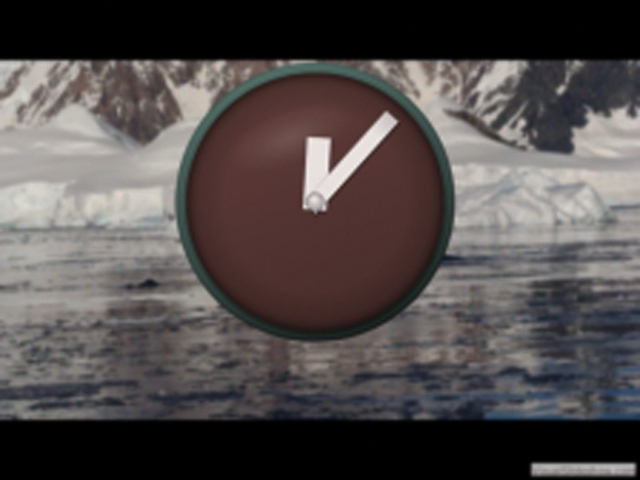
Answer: 12,07
